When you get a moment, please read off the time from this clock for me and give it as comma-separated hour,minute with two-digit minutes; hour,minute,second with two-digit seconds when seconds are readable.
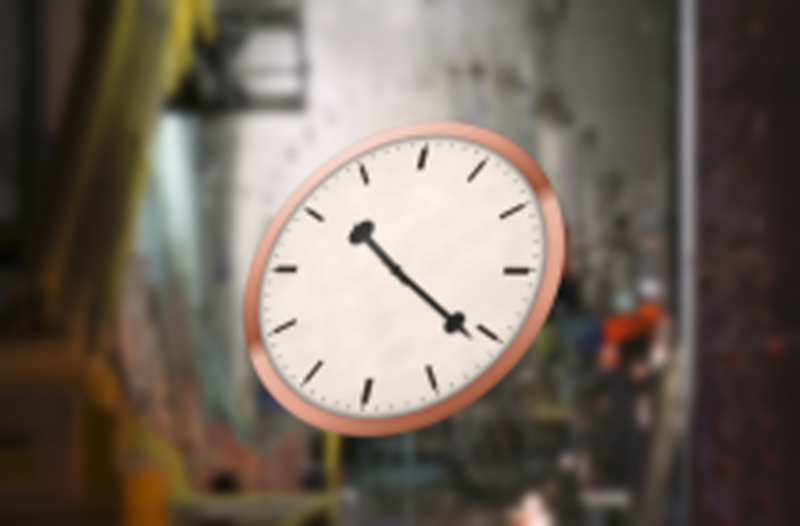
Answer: 10,21
